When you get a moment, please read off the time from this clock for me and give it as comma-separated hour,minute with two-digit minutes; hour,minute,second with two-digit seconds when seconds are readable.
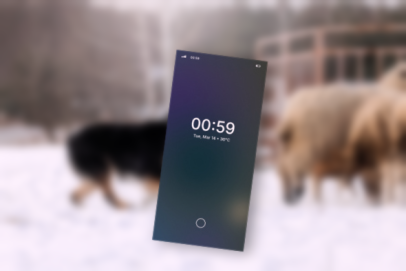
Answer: 0,59
